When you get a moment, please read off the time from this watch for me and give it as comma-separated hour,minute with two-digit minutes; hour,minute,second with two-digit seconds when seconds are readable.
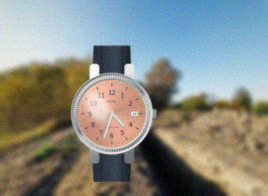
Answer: 4,33
